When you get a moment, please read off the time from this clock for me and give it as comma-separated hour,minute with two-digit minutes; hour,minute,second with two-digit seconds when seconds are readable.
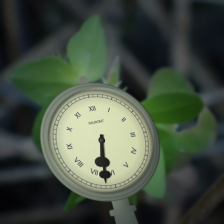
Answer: 6,32
